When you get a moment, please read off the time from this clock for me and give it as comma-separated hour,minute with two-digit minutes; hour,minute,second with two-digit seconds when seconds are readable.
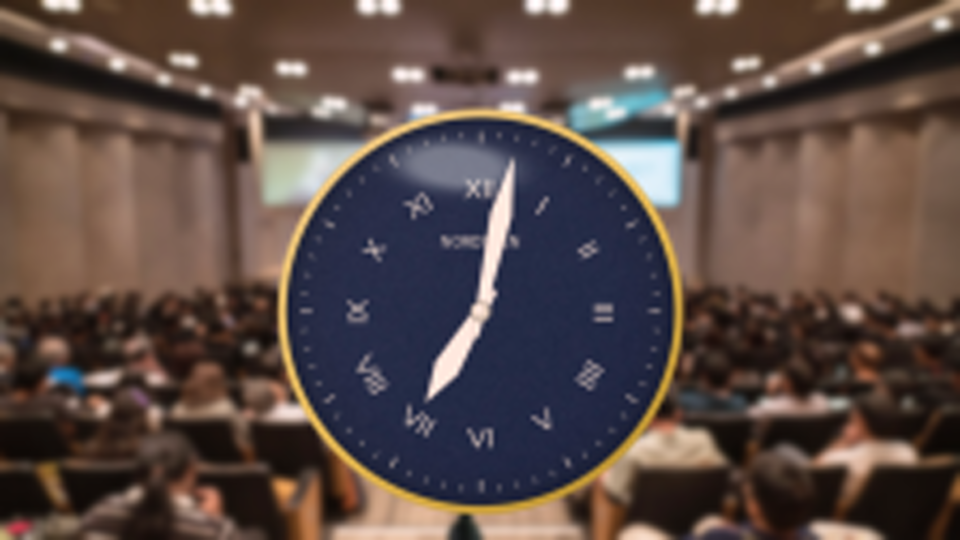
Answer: 7,02
